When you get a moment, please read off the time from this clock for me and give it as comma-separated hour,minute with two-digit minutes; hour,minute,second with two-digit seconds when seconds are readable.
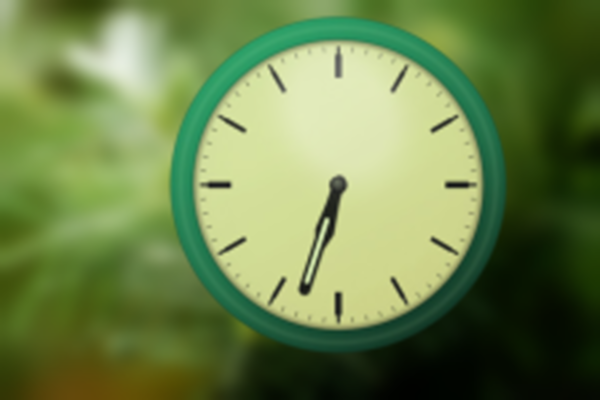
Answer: 6,33
